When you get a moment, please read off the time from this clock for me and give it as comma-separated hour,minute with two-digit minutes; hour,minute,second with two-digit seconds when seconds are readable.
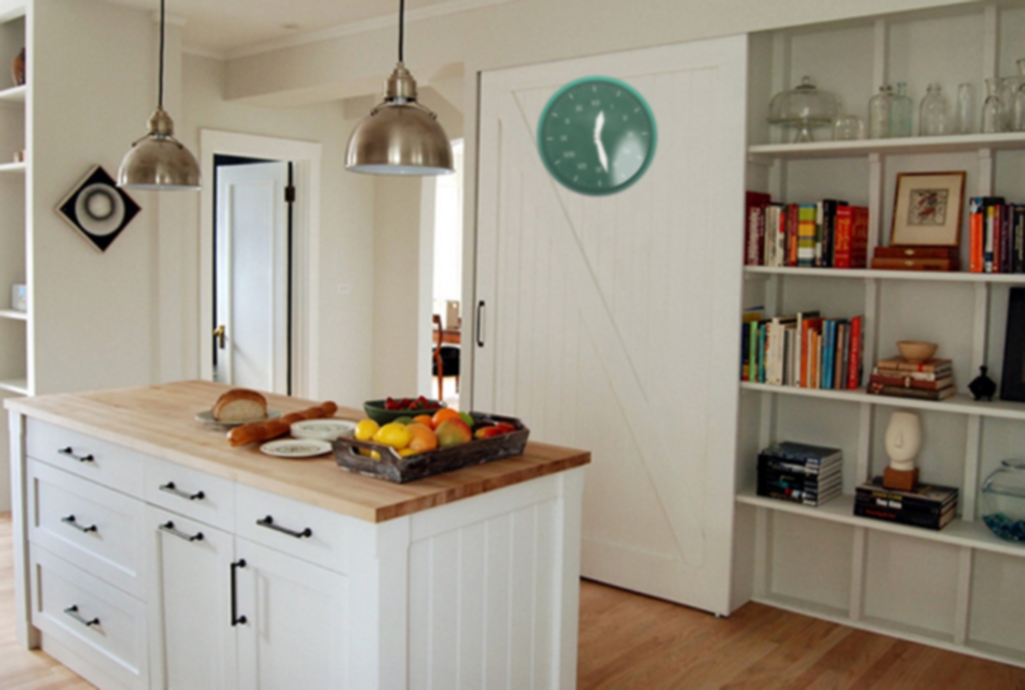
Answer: 12,28
